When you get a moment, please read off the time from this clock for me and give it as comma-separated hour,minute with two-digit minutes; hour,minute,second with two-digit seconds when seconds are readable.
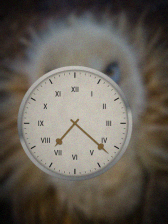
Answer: 7,22
